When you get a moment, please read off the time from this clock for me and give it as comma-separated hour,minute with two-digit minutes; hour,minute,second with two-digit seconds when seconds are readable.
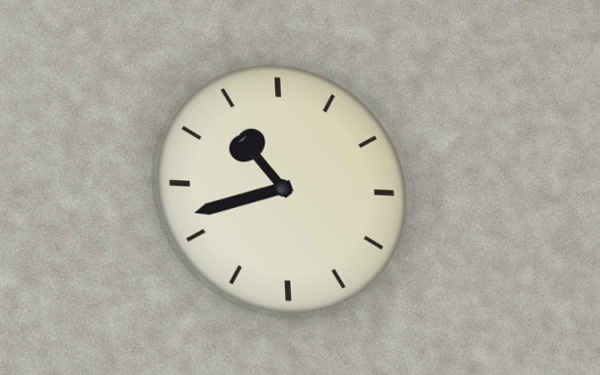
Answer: 10,42
